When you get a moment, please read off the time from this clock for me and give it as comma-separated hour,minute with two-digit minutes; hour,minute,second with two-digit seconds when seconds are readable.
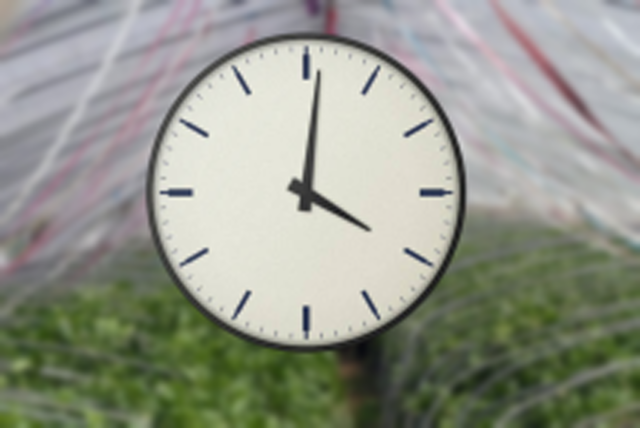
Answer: 4,01
